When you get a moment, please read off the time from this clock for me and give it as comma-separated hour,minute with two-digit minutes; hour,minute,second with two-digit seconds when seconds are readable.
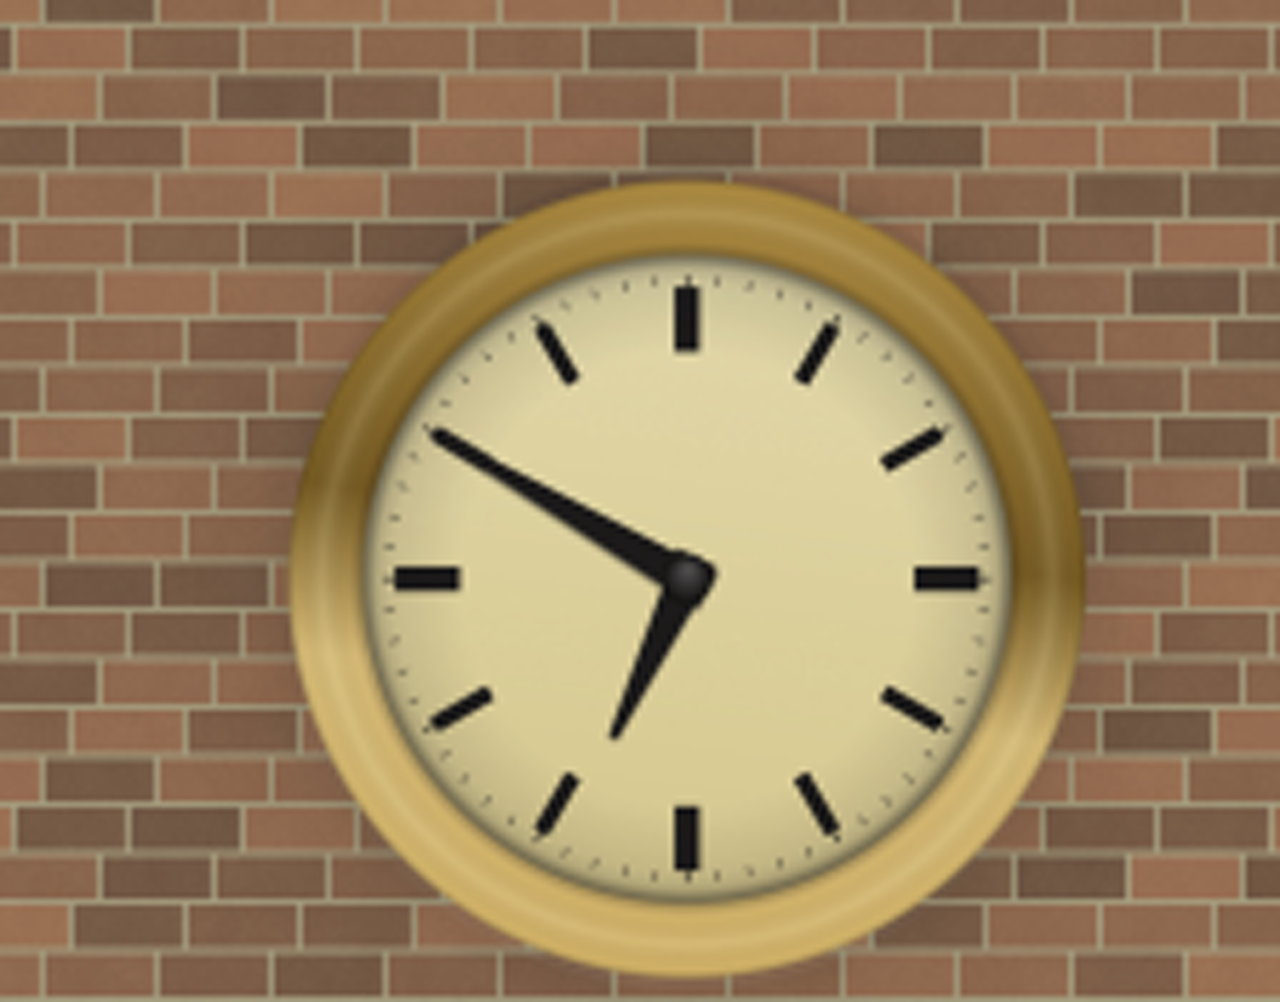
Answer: 6,50
